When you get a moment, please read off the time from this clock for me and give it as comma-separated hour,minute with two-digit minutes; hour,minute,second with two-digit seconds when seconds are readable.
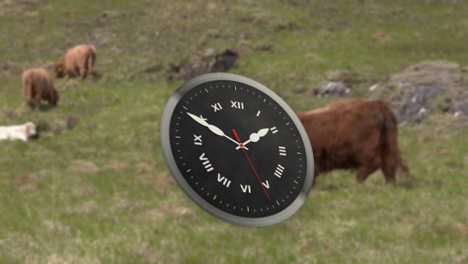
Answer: 1,49,26
